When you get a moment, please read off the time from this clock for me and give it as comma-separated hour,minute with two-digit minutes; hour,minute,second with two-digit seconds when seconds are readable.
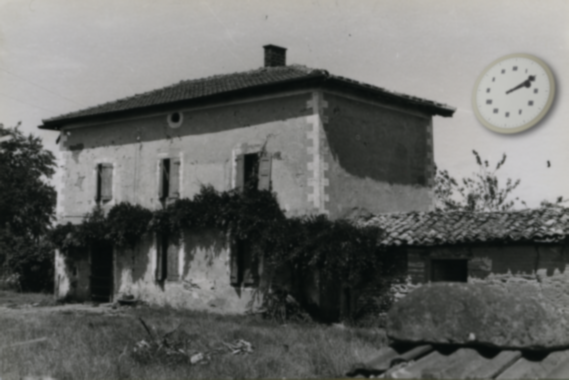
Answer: 2,09
